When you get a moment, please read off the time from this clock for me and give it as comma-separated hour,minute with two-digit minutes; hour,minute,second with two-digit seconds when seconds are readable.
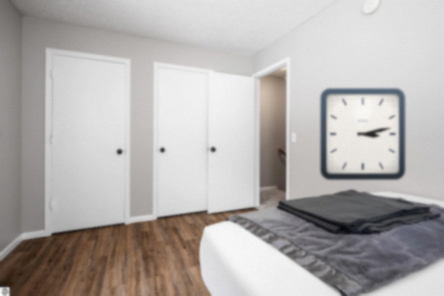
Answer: 3,13
